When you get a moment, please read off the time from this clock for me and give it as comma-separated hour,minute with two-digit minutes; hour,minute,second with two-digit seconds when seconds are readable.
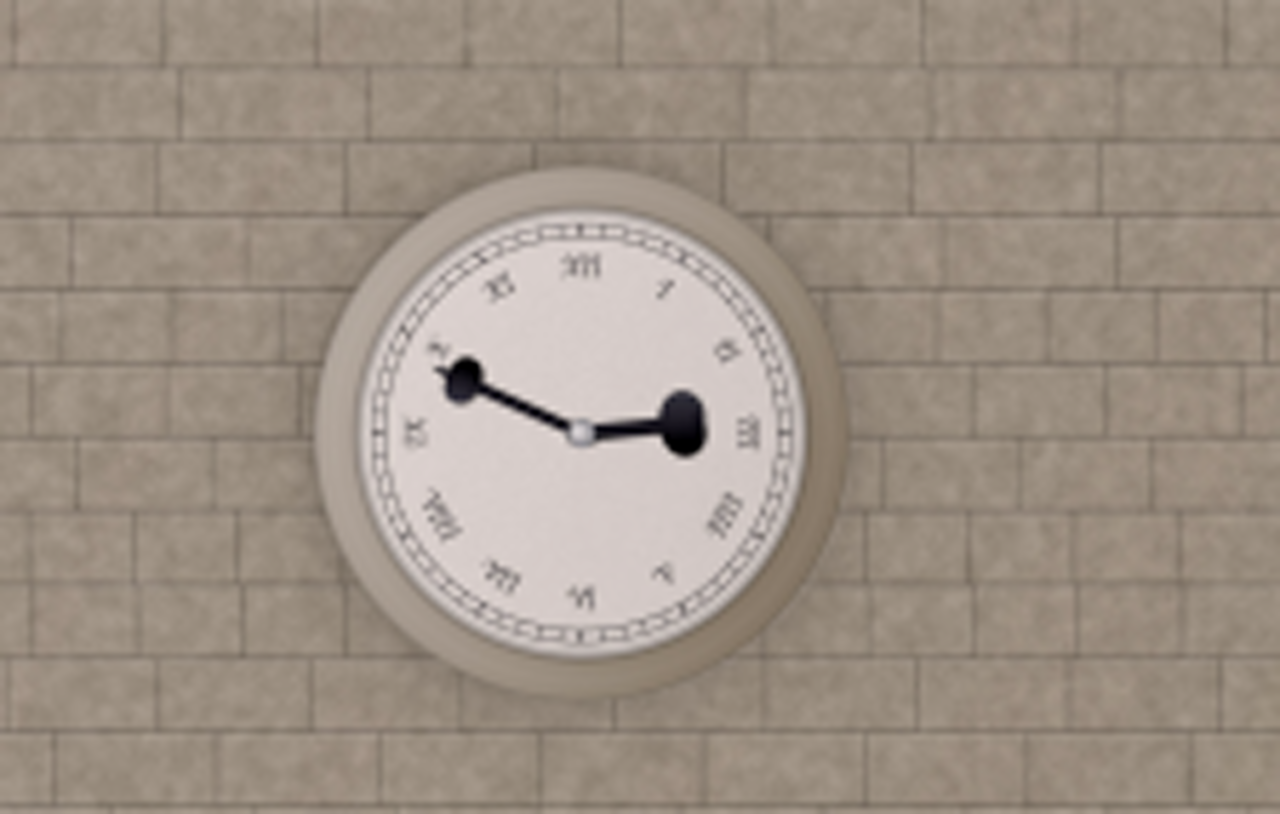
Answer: 2,49
